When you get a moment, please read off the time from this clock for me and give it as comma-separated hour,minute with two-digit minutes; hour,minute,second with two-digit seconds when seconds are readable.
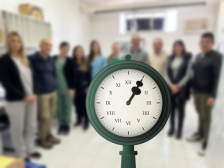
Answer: 1,05
